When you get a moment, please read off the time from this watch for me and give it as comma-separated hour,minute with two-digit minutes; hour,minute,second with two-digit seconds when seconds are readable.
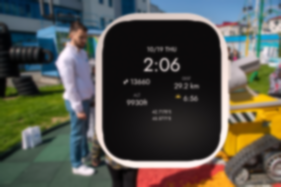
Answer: 2,06
